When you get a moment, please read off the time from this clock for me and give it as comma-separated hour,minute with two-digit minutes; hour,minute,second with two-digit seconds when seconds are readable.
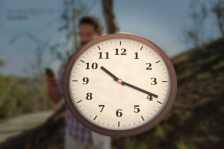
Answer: 10,19
